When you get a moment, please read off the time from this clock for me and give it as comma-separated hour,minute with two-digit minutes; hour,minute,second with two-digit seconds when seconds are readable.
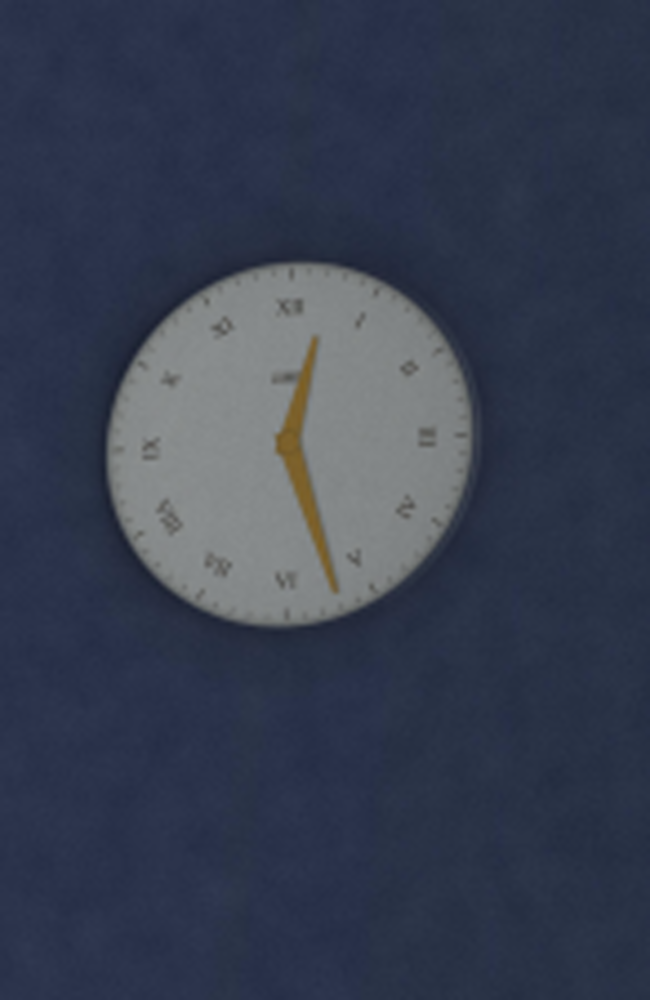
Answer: 12,27
